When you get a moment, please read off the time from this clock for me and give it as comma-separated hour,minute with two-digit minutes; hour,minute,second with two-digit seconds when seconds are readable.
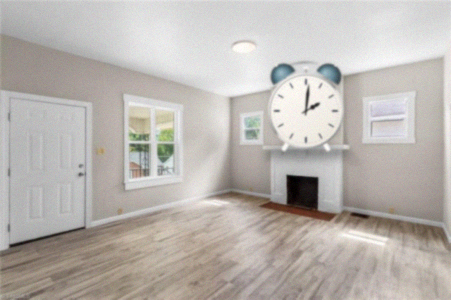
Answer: 2,01
